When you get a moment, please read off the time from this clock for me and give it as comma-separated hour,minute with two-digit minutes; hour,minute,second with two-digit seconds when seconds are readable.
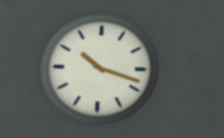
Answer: 10,18
